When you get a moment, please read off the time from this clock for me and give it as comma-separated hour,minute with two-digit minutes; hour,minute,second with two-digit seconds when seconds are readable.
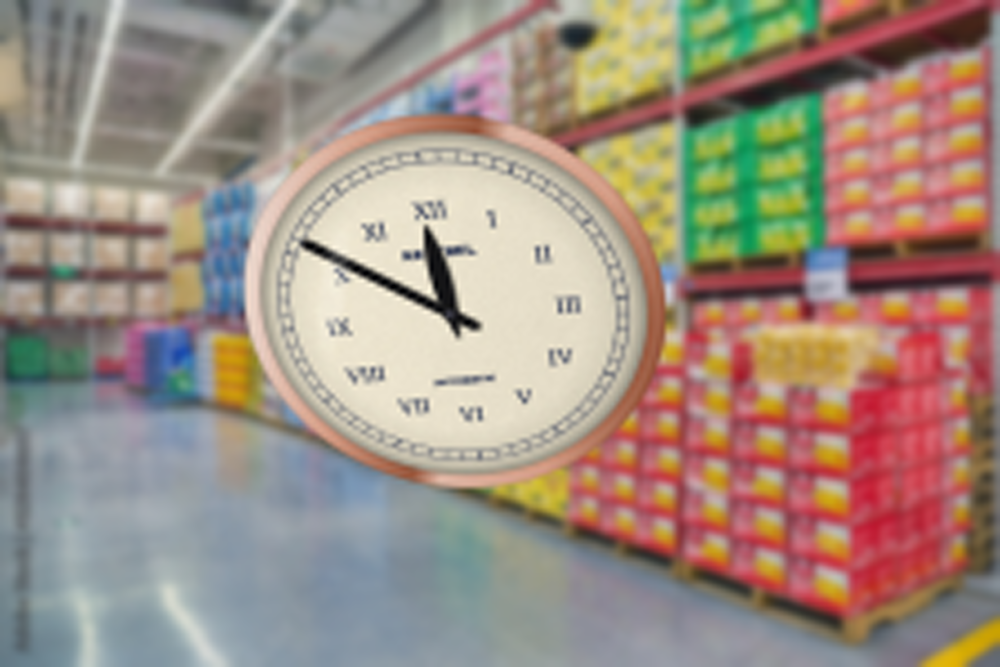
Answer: 11,51
